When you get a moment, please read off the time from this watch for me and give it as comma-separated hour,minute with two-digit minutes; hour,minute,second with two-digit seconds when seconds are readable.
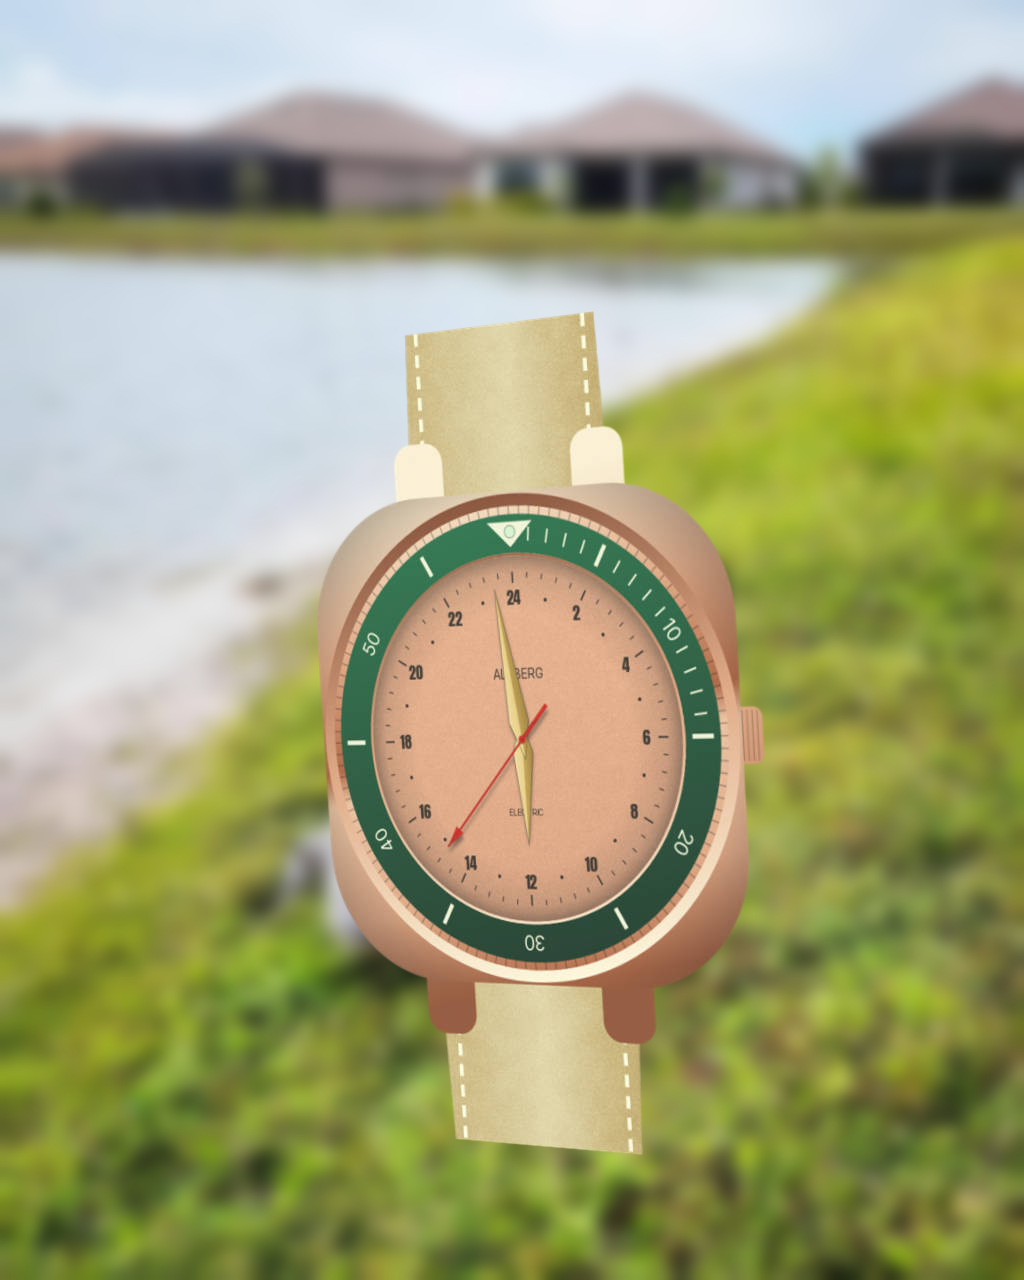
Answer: 11,58,37
